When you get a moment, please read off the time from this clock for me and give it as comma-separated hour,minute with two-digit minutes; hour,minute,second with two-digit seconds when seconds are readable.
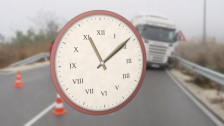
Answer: 11,09
